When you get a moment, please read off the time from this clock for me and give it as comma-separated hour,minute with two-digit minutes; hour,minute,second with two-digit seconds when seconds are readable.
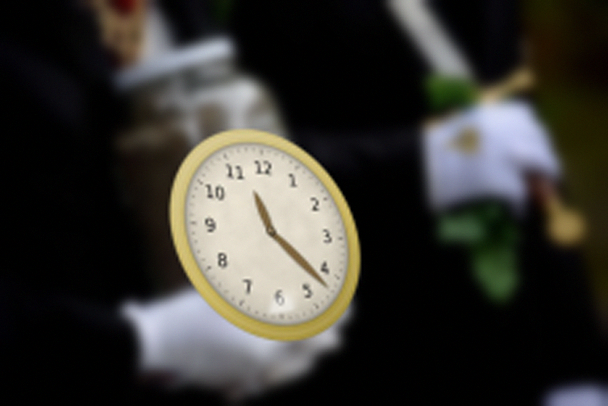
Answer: 11,22
